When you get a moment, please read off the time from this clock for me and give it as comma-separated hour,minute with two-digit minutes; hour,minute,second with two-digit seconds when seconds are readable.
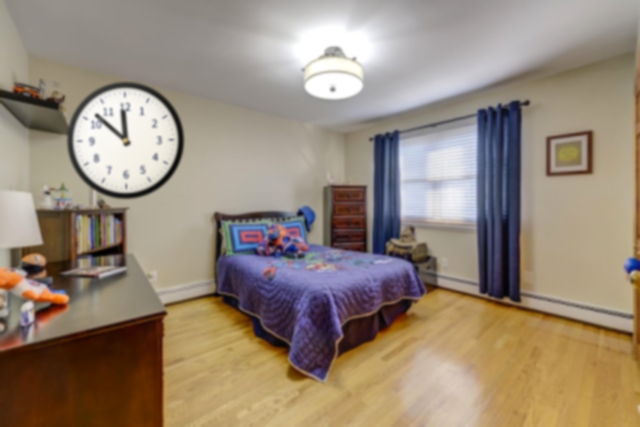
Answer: 11,52
